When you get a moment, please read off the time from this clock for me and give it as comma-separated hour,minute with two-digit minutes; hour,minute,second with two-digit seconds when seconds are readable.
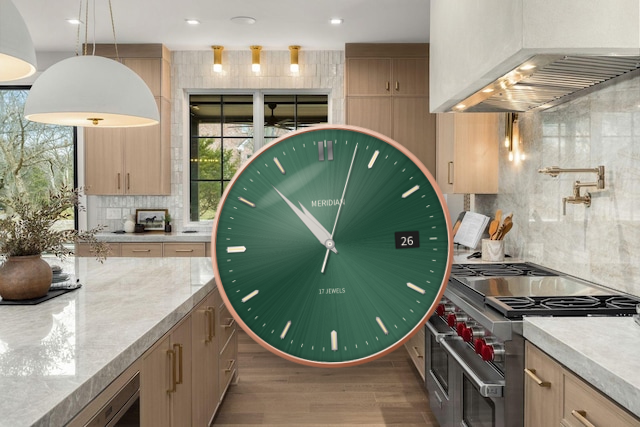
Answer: 10,53,03
